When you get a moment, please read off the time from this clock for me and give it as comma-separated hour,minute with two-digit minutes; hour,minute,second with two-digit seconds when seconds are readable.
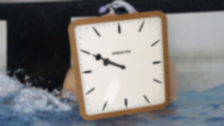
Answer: 9,50
